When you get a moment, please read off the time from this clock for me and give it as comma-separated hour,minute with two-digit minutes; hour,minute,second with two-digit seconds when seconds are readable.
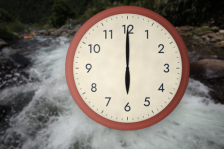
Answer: 6,00
